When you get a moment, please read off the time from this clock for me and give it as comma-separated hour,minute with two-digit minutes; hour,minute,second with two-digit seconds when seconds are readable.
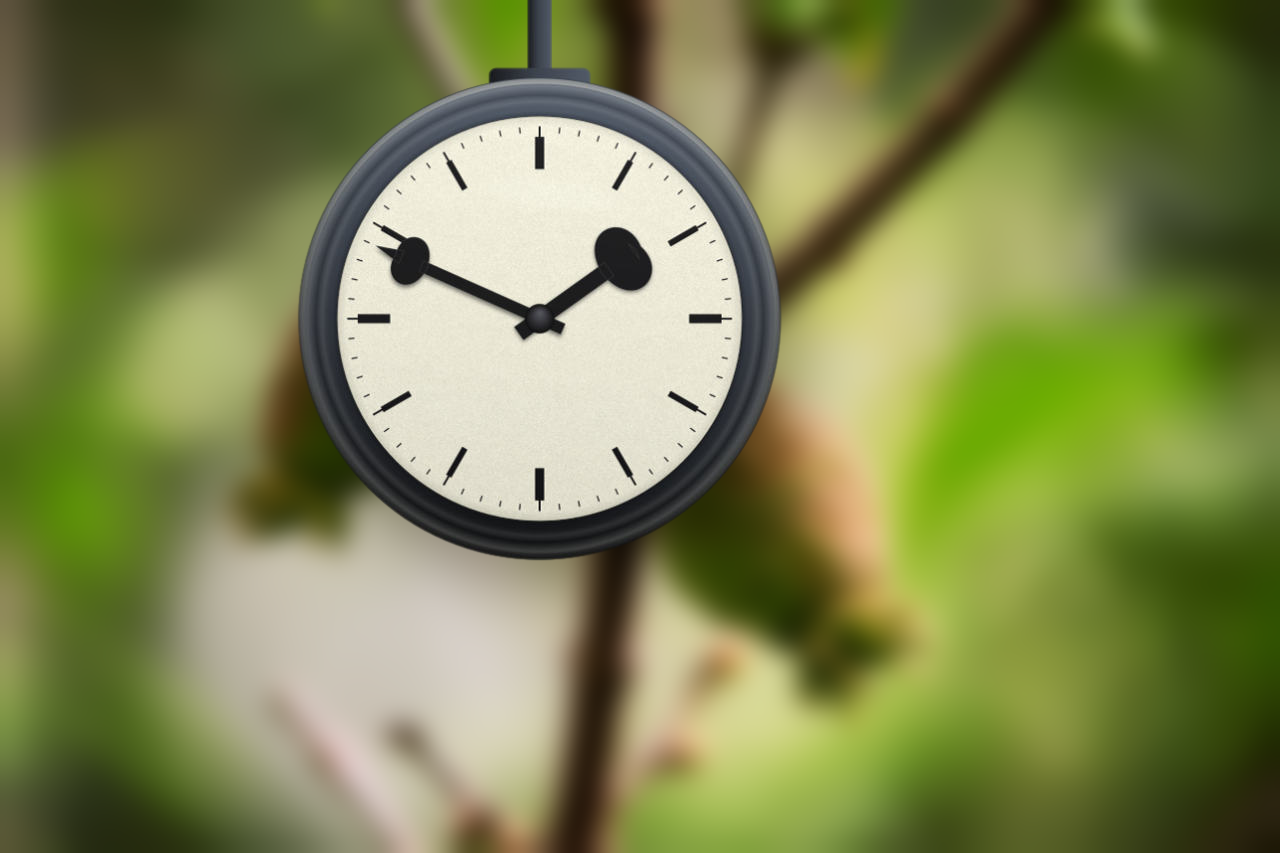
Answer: 1,49
